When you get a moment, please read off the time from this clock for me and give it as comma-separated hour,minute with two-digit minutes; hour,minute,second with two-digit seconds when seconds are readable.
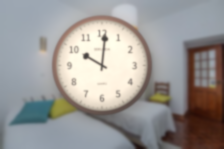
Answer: 10,01
